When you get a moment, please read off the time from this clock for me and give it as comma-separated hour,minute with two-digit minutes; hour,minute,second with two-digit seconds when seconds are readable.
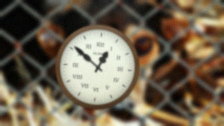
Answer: 12,51
